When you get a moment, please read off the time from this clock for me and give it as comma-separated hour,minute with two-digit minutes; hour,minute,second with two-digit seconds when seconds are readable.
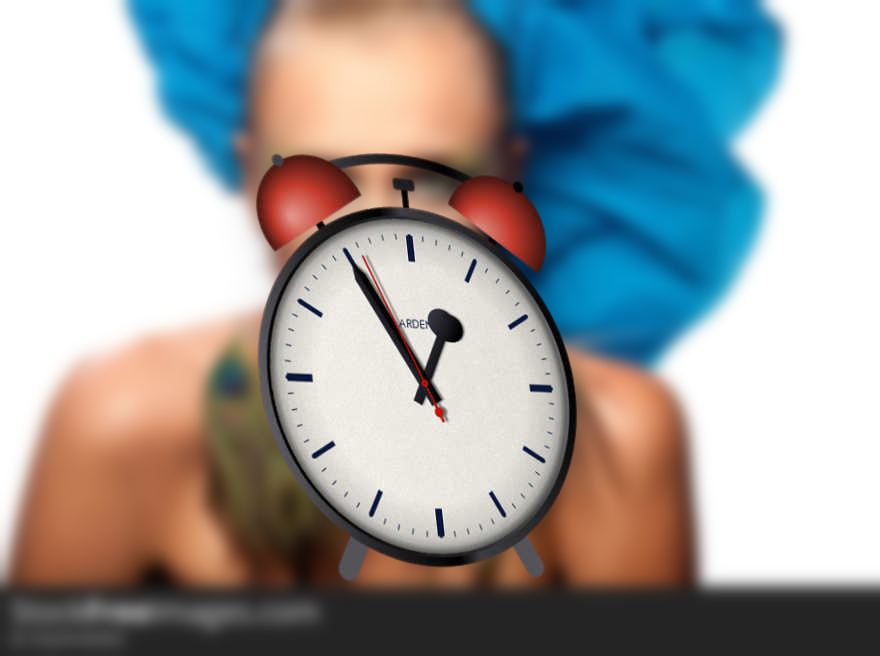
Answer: 12,54,56
